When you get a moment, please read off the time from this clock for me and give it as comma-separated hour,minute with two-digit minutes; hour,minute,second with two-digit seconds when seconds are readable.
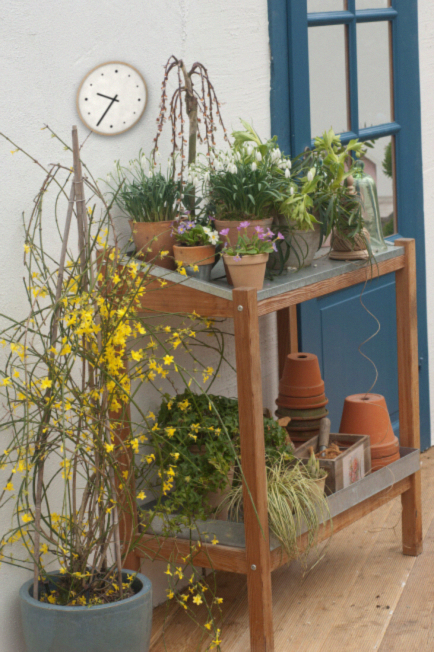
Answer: 9,35
